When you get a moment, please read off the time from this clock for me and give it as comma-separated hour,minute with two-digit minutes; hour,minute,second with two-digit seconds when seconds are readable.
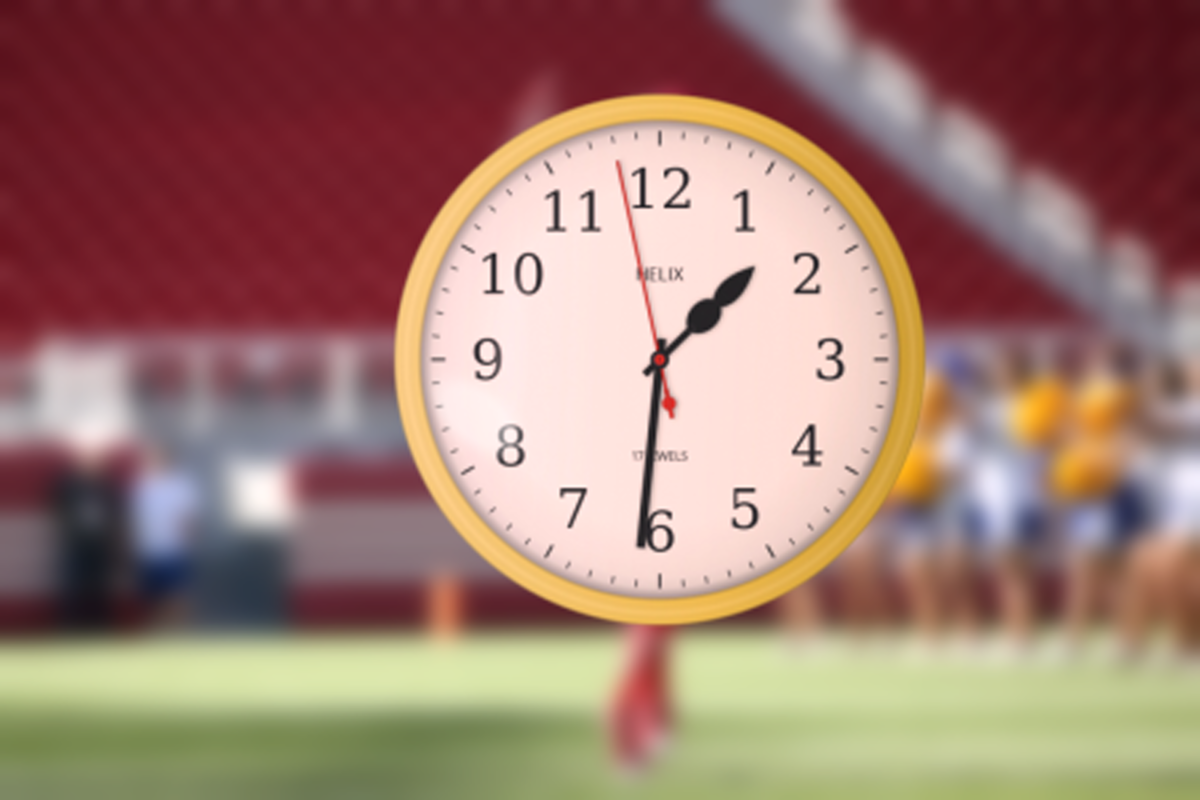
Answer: 1,30,58
